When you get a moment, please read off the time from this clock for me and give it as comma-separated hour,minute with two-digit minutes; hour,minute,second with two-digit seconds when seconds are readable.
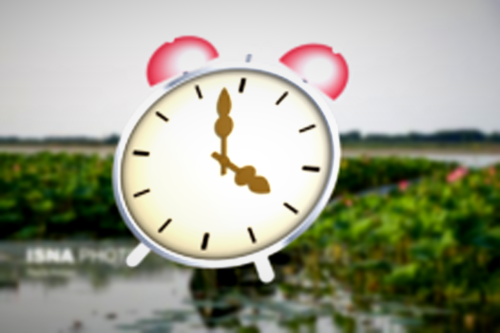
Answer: 3,58
